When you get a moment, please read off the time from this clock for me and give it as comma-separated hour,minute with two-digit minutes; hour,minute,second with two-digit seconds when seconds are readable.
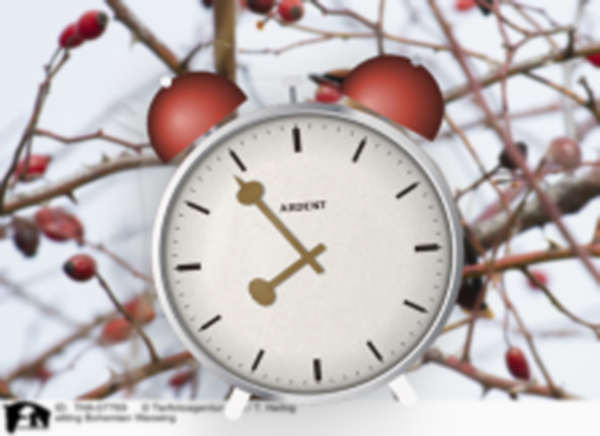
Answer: 7,54
